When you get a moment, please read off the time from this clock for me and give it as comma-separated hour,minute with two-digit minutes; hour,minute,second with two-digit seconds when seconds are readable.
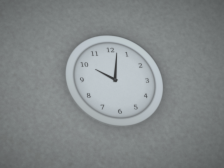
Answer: 10,02
